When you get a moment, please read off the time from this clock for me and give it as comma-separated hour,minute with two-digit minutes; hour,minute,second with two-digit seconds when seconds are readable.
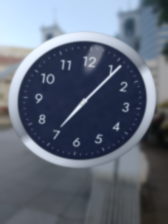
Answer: 7,06
